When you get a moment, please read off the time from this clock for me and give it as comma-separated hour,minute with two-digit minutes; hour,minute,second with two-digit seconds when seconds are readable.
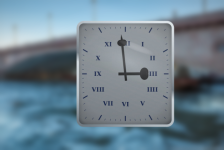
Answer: 2,59
